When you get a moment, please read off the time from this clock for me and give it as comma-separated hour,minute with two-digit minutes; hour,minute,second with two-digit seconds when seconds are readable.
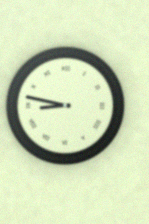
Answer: 8,47
